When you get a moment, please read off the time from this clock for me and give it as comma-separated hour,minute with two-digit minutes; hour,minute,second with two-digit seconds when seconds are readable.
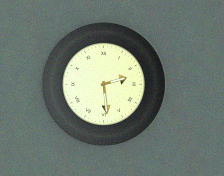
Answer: 2,29
